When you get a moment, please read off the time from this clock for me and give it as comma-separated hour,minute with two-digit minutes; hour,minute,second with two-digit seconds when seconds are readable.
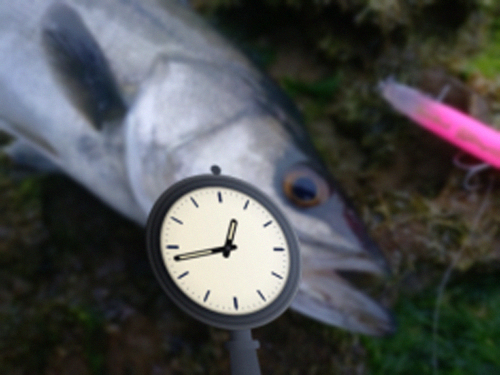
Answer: 12,43
